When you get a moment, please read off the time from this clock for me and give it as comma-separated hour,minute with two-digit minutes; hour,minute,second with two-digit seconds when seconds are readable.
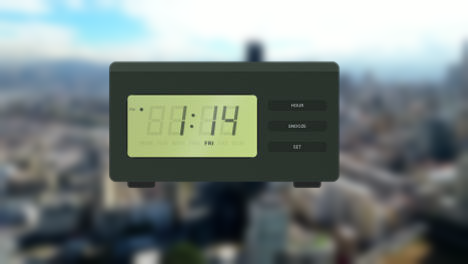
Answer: 1,14
